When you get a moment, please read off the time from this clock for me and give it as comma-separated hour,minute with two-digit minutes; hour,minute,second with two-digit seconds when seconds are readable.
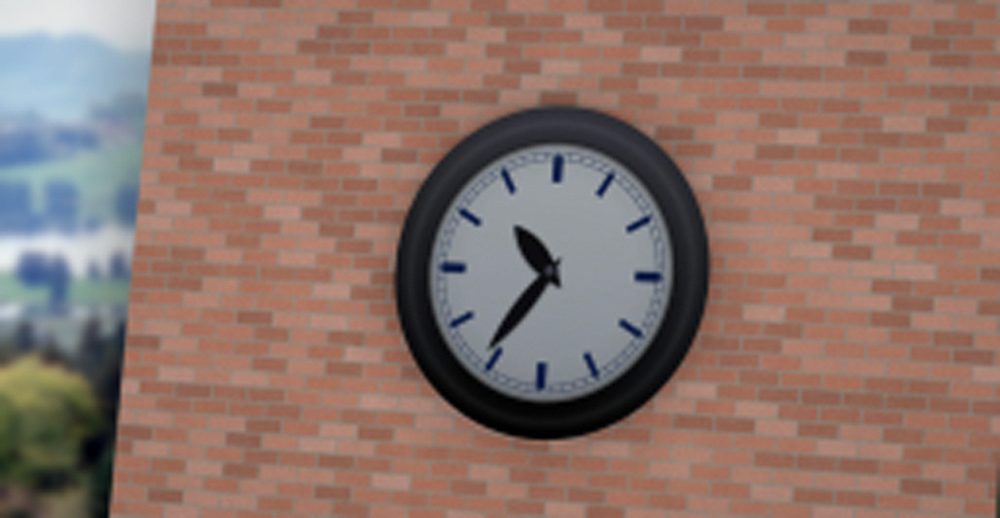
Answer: 10,36
